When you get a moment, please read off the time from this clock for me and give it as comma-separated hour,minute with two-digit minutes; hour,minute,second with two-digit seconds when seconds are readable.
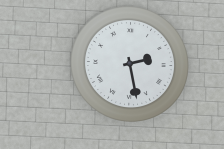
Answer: 2,28
